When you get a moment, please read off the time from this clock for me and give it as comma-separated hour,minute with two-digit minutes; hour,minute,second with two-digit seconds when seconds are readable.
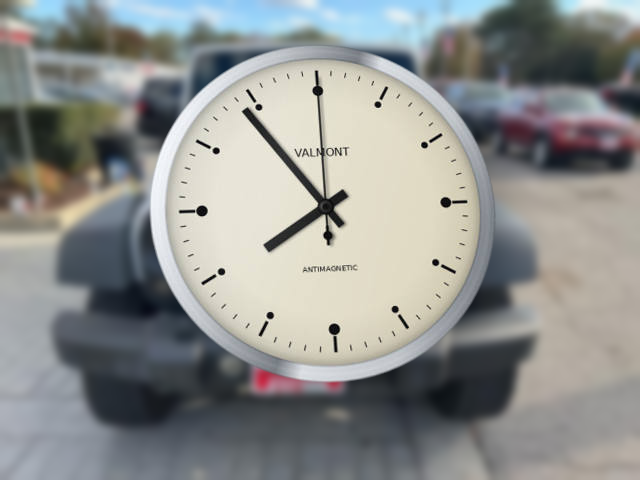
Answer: 7,54,00
